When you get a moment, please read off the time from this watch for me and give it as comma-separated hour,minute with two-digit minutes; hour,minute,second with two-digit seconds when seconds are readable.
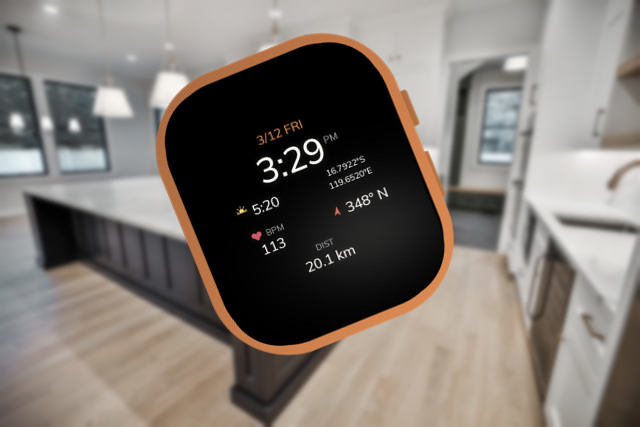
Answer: 3,29
